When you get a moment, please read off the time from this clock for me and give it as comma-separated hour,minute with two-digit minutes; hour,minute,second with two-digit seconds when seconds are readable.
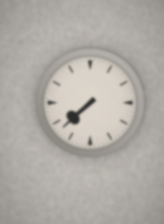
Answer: 7,38
